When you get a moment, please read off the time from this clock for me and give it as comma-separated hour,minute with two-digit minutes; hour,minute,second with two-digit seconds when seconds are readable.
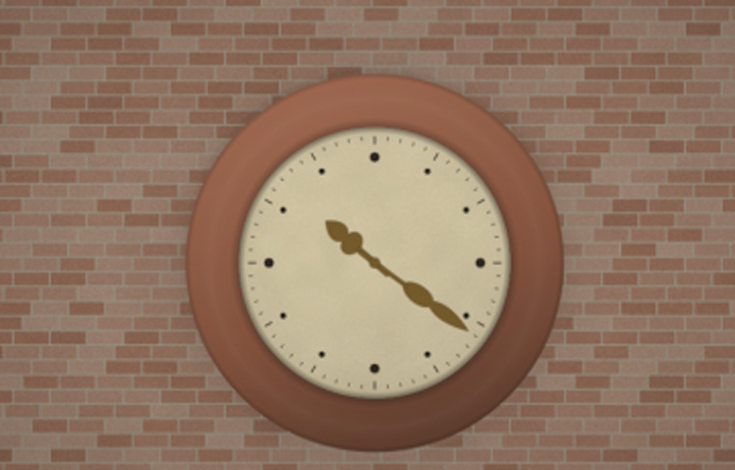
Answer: 10,21
